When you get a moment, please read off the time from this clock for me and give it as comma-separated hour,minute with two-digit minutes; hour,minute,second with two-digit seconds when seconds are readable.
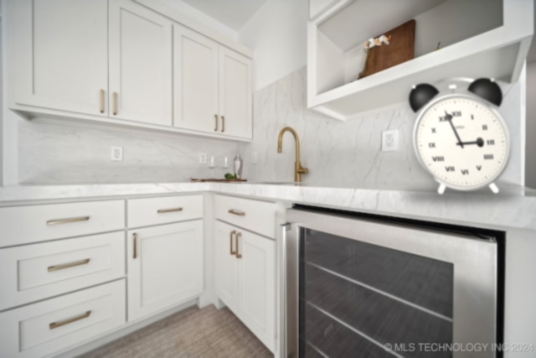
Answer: 2,57
